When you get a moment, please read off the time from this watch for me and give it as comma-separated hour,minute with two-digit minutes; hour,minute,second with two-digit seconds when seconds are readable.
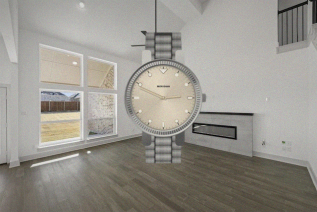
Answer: 2,49
